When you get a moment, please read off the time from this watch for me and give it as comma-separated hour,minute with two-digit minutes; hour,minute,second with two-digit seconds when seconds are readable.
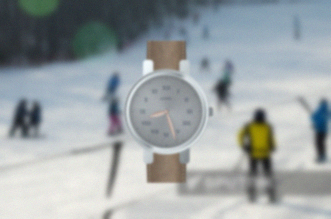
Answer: 8,27
